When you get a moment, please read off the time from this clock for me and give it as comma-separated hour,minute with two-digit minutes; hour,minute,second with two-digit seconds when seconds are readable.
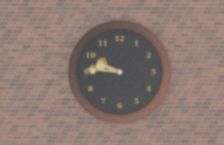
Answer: 9,46
